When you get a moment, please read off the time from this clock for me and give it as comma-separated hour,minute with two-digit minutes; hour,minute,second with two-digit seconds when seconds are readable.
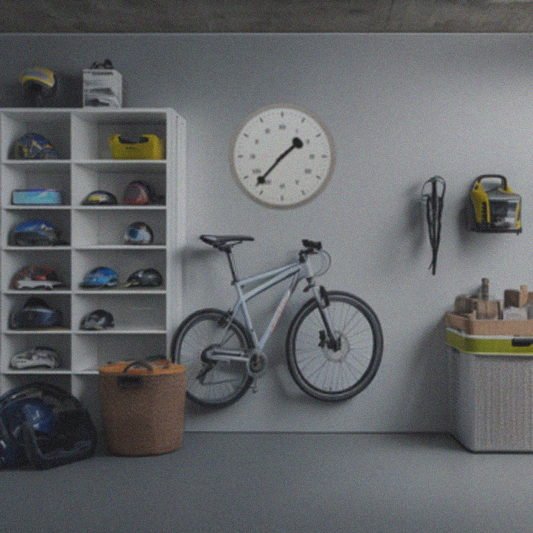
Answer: 1,37
